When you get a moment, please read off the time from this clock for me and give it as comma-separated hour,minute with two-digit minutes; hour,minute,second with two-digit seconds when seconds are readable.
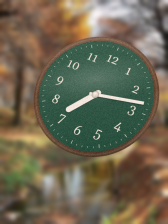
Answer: 7,13
